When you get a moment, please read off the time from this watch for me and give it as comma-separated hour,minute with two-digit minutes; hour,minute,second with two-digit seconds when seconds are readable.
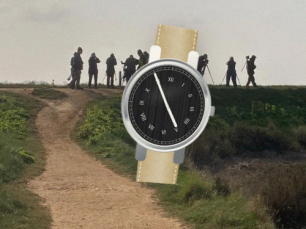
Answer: 4,55
